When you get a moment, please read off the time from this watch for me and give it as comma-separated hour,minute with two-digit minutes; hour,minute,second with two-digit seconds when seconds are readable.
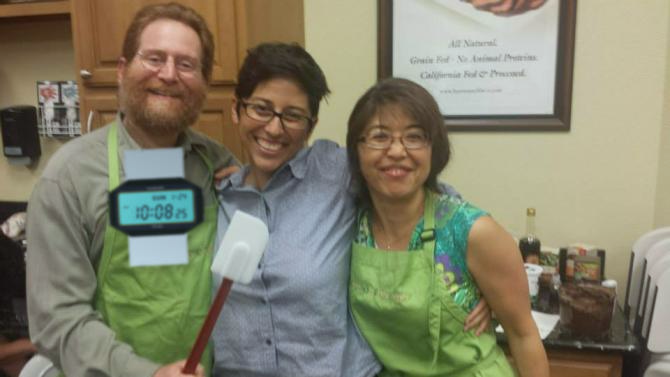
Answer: 10,08
